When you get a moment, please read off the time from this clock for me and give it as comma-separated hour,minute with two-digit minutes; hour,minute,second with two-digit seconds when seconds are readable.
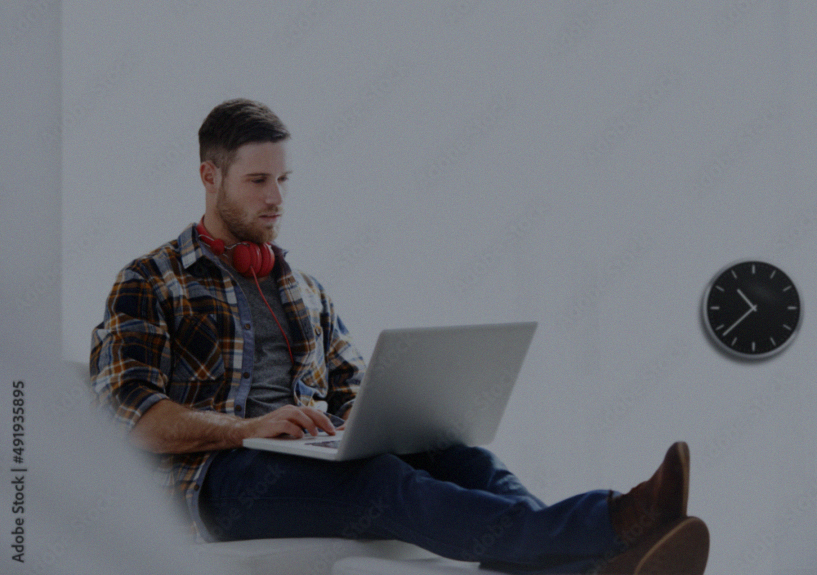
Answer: 10,38
